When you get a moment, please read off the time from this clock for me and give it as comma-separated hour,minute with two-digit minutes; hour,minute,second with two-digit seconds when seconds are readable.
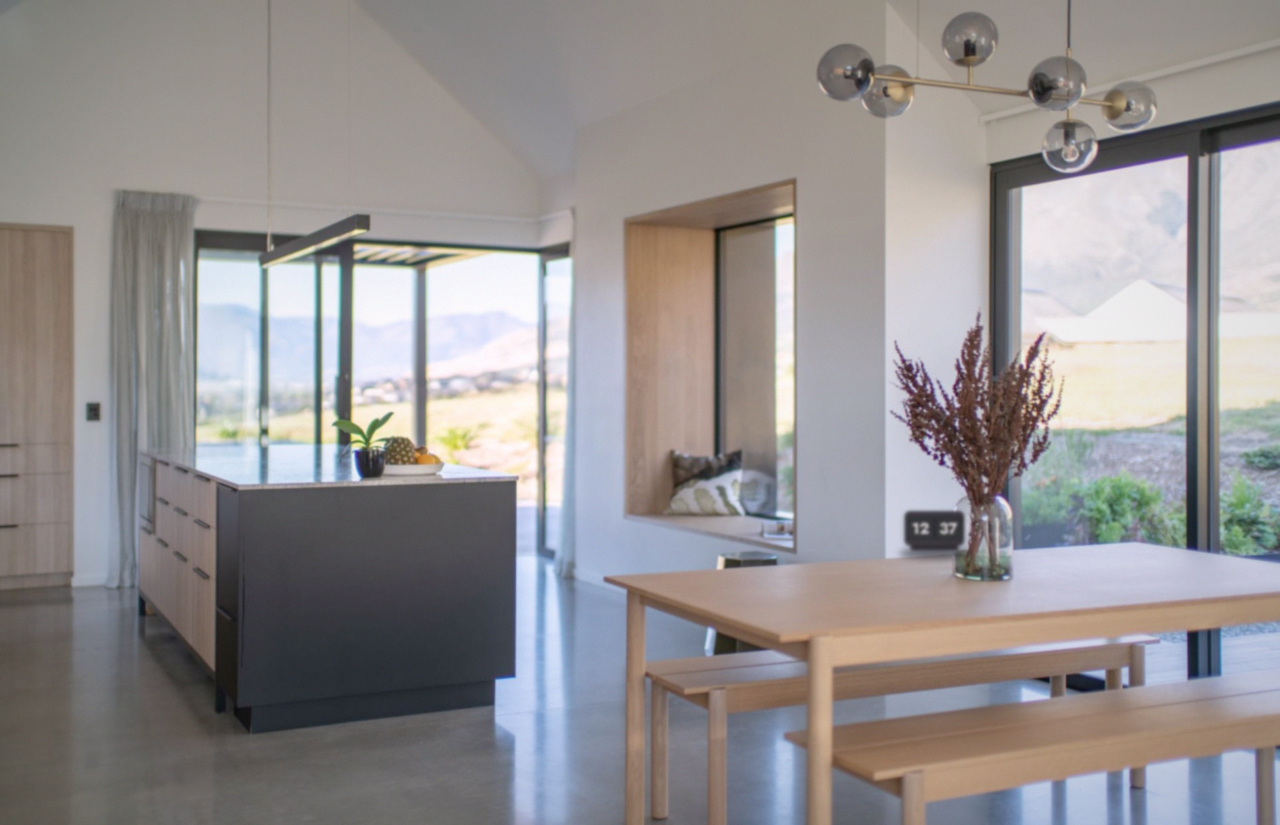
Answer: 12,37
